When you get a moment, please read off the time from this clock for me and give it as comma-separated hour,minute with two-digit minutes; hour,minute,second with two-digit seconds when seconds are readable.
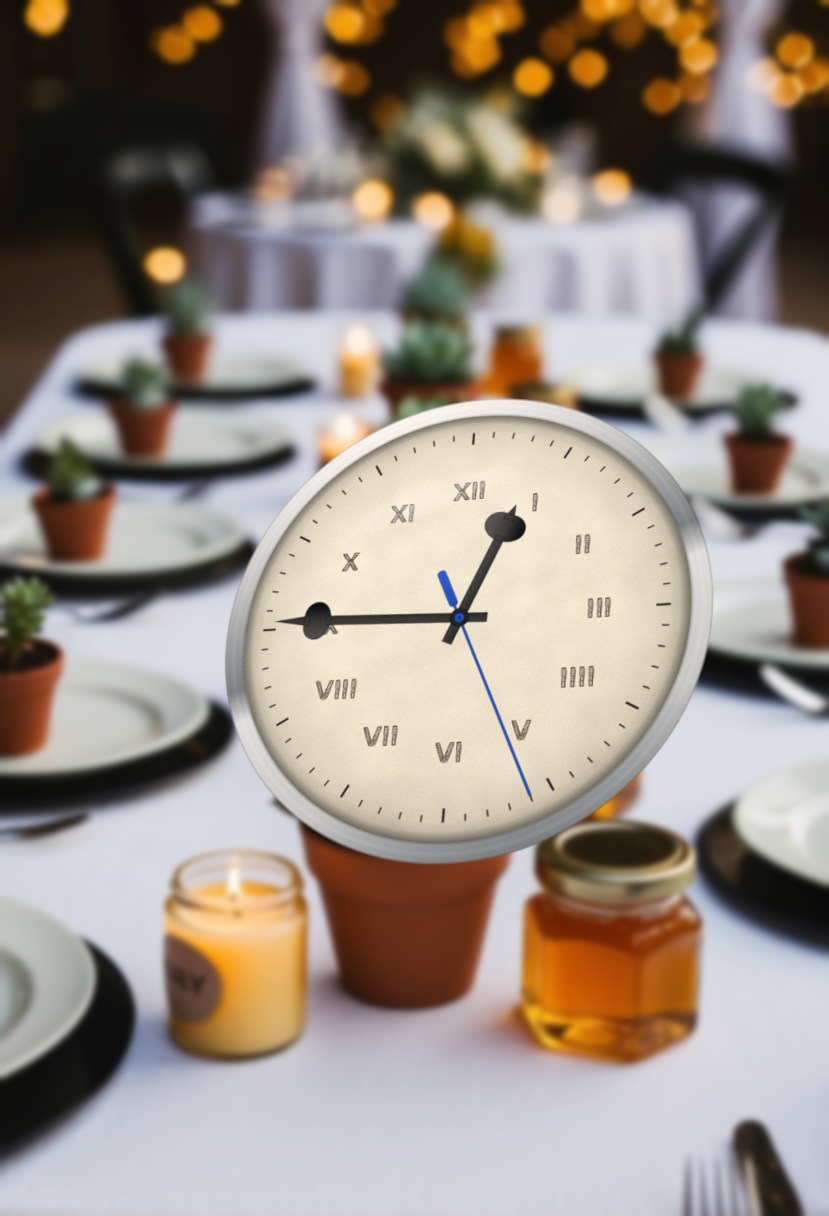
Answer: 12,45,26
